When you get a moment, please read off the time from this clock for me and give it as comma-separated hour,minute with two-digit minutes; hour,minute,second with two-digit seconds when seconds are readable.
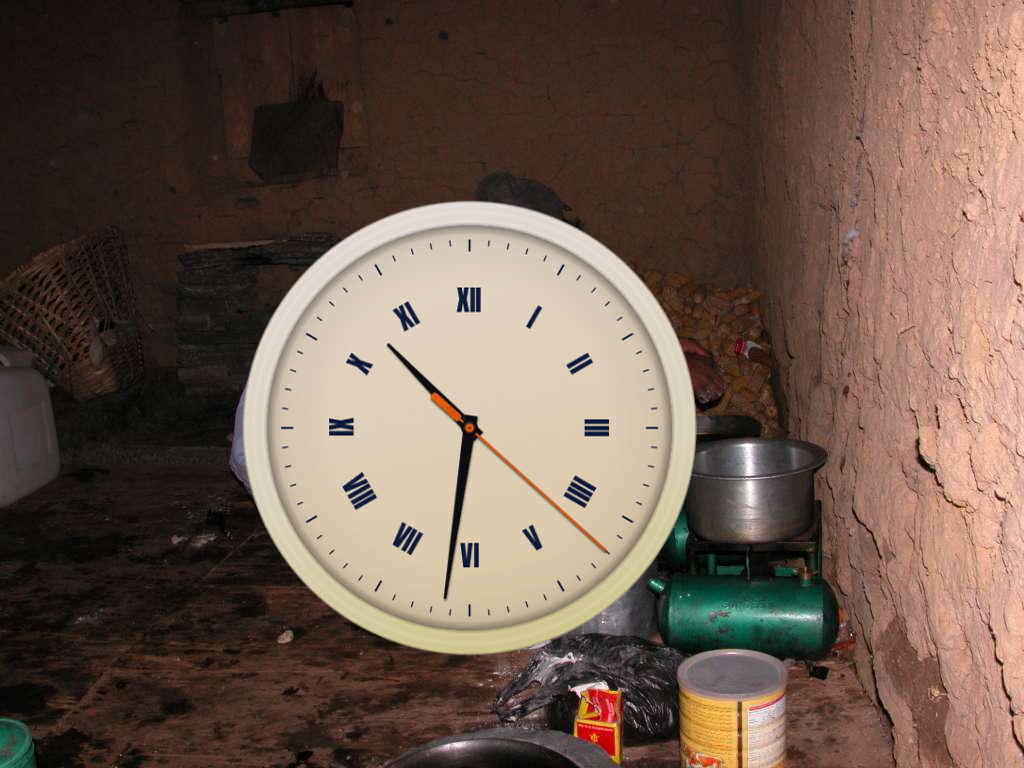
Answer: 10,31,22
